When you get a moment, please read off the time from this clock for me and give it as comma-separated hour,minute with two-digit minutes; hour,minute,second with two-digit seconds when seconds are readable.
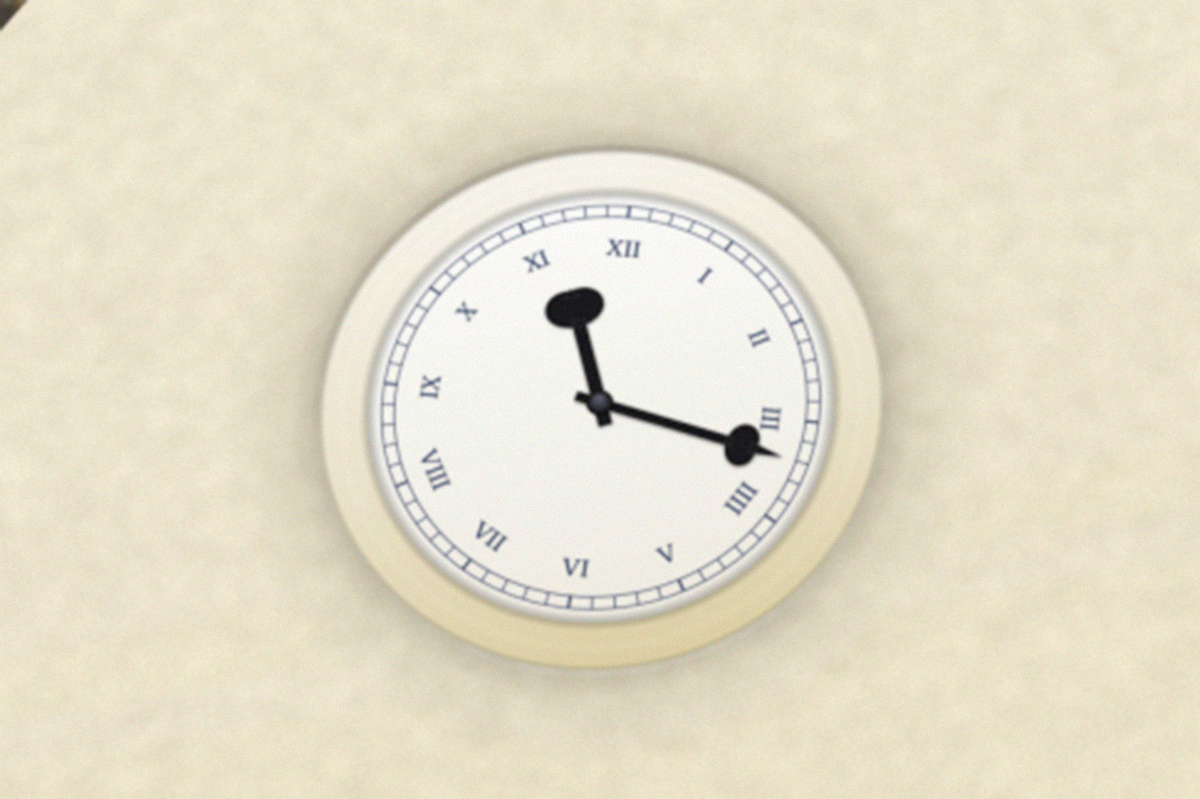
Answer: 11,17
